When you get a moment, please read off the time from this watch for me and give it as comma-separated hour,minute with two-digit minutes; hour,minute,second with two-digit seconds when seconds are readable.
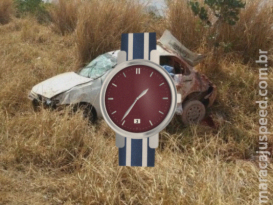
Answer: 1,36
